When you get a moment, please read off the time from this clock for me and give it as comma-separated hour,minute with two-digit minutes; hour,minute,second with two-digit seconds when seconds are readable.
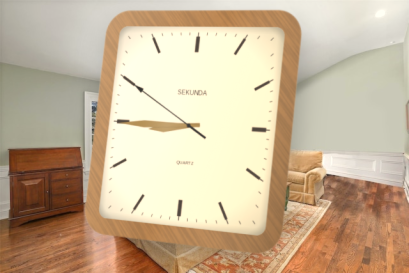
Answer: 8,44,50
